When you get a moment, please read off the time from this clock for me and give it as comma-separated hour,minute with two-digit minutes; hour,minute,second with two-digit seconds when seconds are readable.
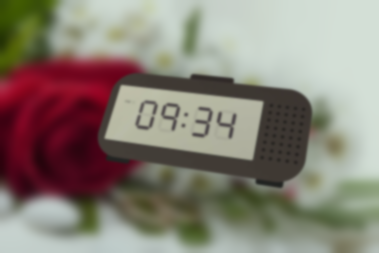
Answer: 9,34
